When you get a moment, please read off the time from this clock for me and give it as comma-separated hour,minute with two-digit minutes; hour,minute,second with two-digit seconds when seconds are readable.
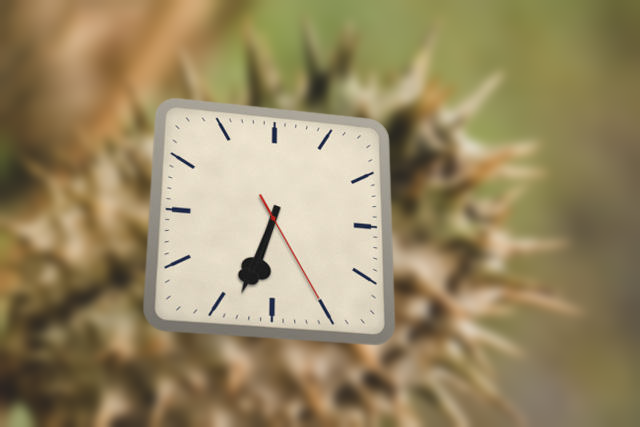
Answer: 6,33,25
